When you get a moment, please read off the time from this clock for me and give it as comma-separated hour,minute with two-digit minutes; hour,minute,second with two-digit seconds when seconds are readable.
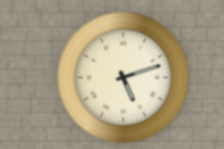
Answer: 5,12
